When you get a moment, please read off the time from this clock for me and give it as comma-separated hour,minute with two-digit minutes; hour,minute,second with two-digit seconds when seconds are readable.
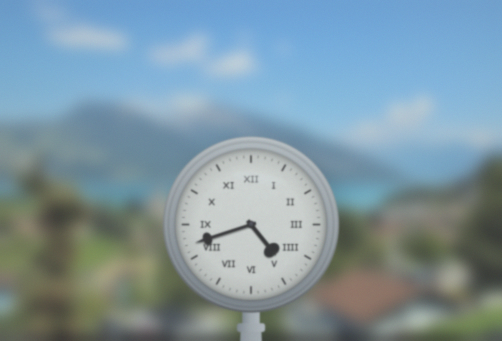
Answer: 4,42
